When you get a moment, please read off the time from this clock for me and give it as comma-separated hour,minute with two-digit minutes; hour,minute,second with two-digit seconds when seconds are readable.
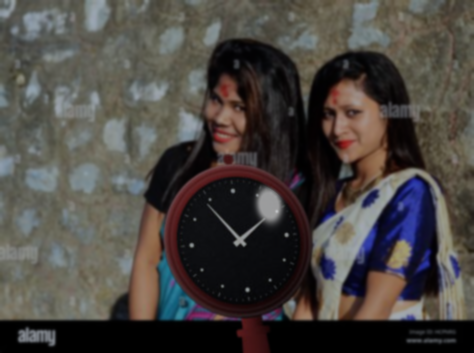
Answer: 1,54
